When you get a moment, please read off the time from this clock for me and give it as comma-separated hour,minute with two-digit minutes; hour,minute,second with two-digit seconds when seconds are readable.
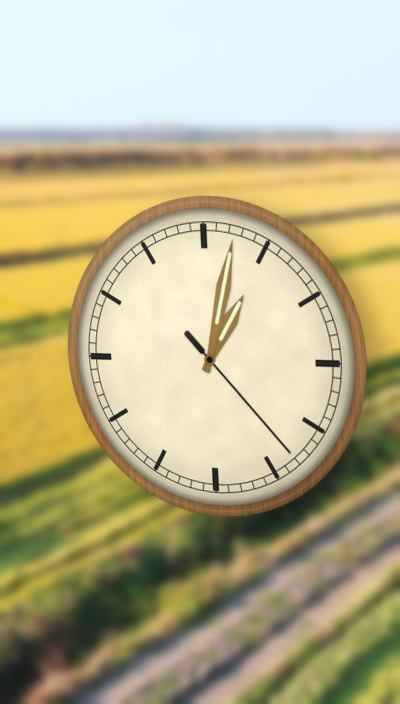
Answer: 1,02,23
